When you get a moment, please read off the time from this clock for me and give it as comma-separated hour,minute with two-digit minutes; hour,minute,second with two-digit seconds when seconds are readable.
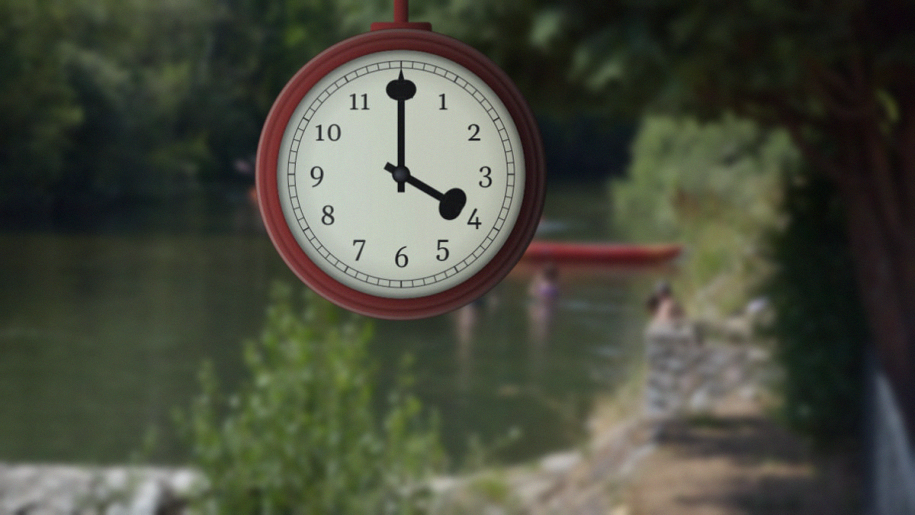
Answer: 4,00
